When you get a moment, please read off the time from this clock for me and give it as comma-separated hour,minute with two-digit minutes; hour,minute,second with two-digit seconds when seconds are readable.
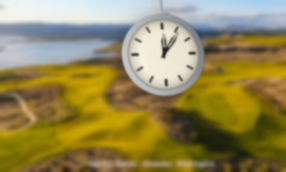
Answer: 12,06
